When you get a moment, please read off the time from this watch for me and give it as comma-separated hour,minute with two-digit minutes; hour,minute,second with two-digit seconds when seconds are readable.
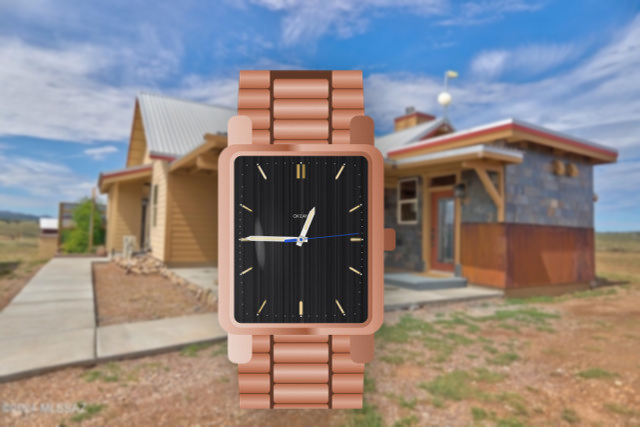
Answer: 12,45,14
